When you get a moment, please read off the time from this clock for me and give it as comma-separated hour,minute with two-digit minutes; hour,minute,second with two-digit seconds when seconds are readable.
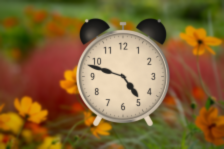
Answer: 4,48
